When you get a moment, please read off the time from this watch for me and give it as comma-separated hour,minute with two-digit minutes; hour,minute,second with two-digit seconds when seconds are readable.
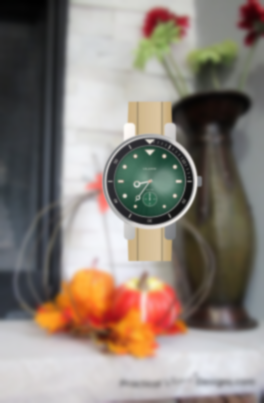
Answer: 8,36
